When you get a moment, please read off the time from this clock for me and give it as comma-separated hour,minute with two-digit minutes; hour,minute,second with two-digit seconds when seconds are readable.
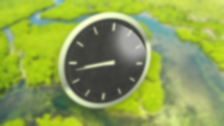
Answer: 8,43
